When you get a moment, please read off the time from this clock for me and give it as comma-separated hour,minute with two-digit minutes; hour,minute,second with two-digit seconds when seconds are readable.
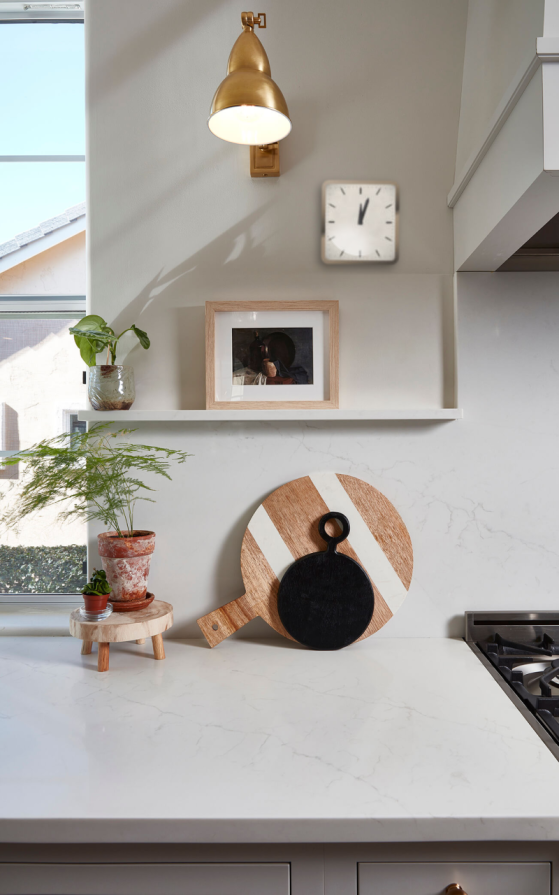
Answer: 12,03
